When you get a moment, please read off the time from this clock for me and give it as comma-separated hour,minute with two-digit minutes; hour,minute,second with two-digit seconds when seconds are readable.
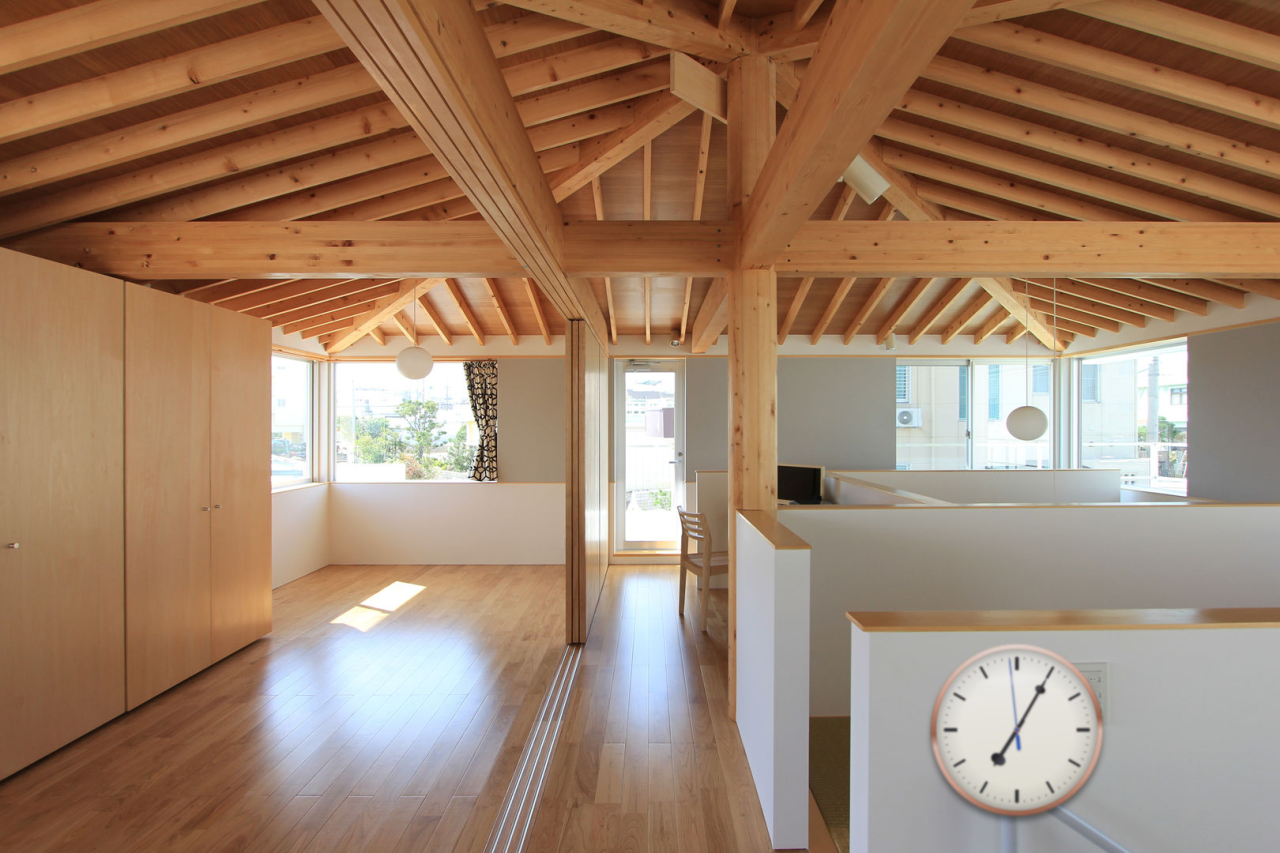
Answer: 7,04,59
